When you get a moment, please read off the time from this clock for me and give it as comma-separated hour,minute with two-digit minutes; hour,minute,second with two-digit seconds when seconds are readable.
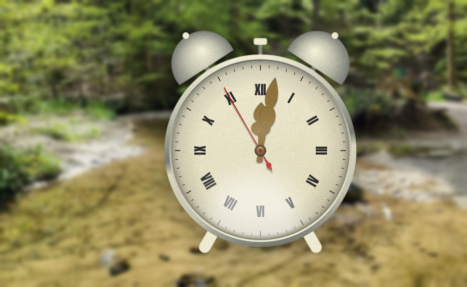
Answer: 12,01,55
